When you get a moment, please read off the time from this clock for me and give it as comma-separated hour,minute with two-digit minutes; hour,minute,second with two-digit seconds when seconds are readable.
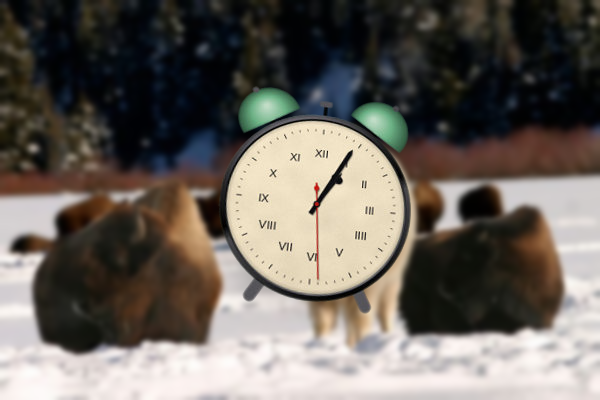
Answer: 1,04,29
